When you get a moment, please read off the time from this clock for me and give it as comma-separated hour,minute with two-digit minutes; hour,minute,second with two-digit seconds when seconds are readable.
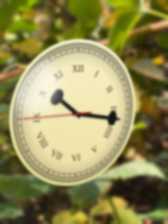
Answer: 10,16,45
